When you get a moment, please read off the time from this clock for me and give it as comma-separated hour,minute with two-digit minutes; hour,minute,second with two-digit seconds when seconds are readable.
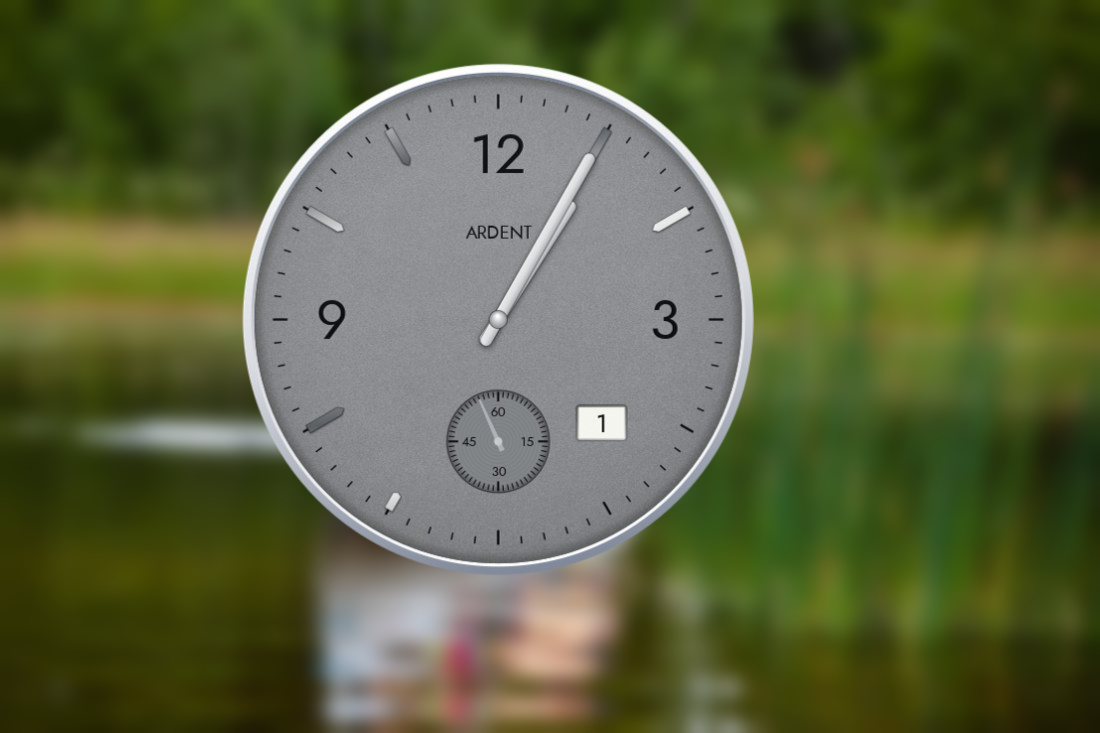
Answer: 1,04,56
